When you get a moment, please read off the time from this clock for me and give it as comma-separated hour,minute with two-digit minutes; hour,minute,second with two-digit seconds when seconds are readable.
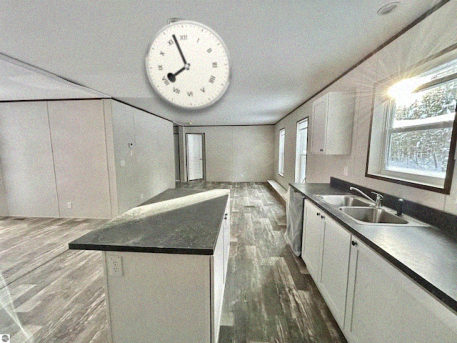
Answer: 7,57
